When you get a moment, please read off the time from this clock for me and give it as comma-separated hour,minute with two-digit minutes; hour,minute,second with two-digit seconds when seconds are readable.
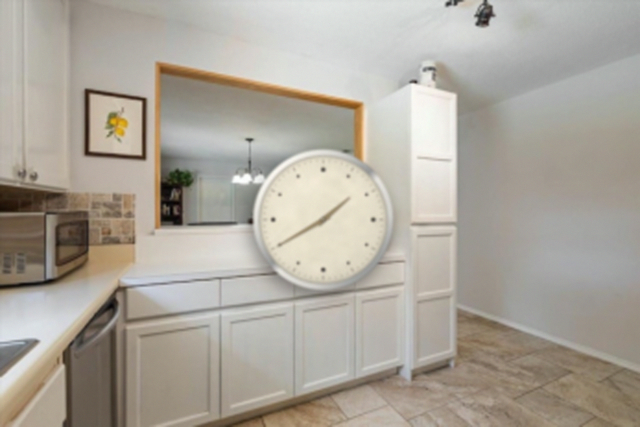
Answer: 1,40
